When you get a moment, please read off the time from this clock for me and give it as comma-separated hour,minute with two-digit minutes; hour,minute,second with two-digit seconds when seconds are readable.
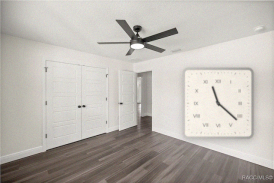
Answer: 11,22
